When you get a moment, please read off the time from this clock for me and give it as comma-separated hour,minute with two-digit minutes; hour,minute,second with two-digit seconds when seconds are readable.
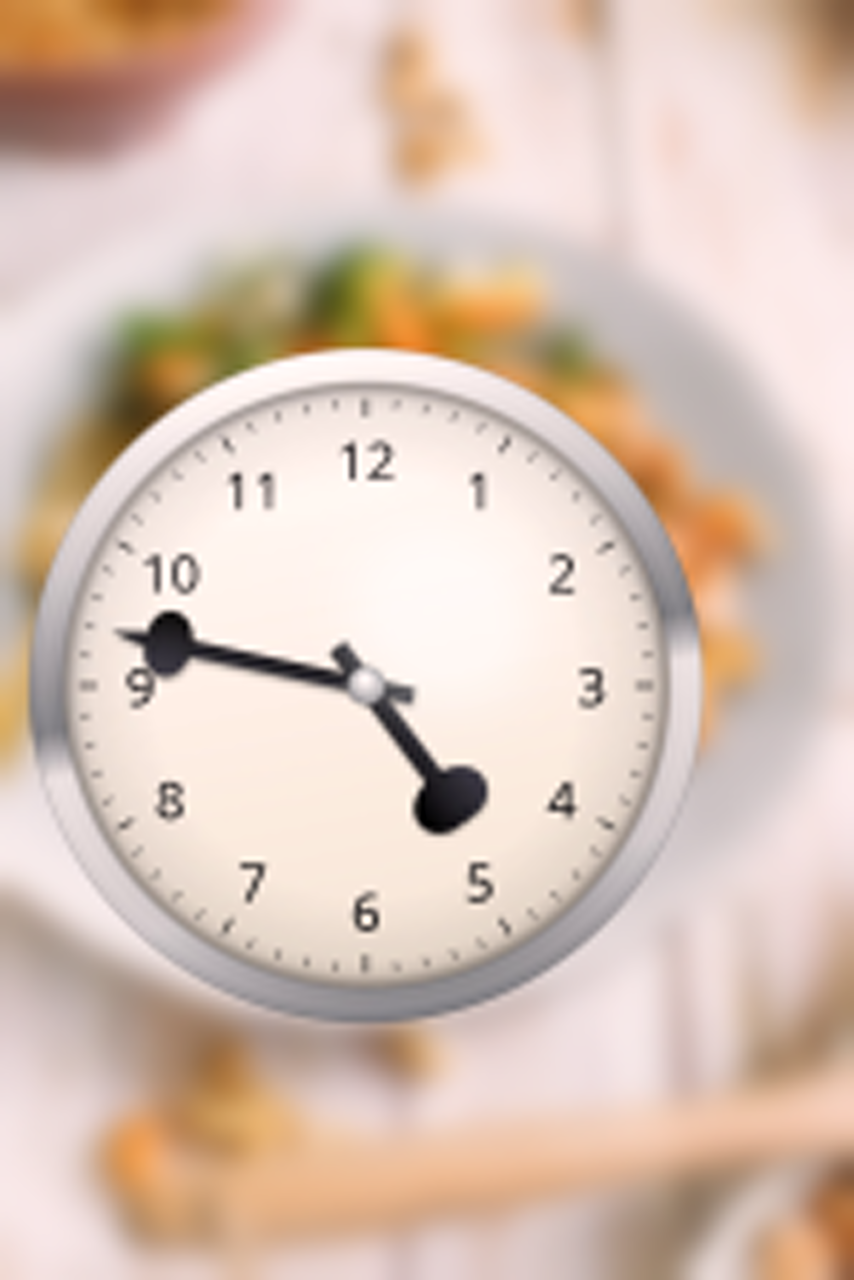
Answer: 4,47
